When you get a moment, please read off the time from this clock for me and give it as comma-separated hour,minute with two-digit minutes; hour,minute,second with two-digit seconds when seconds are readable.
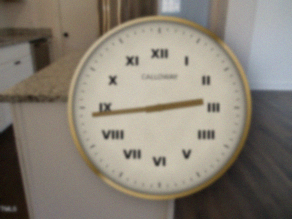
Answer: 2,44
